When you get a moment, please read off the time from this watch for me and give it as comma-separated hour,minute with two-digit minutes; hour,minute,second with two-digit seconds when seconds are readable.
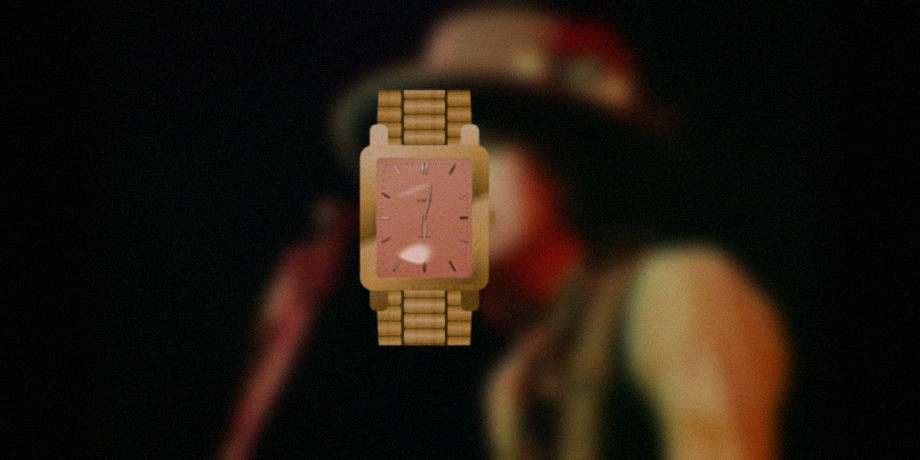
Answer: 6,02
